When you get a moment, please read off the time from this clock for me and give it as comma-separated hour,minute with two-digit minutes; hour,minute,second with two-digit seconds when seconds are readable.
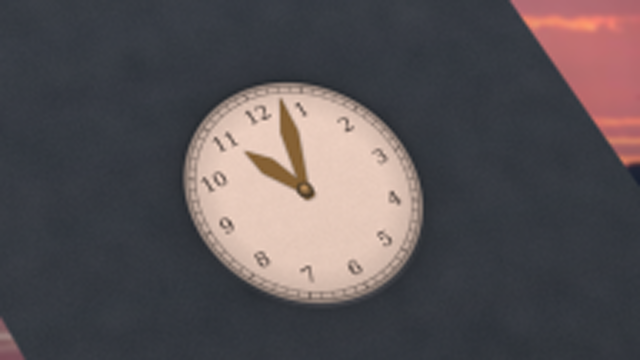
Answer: 11,03
